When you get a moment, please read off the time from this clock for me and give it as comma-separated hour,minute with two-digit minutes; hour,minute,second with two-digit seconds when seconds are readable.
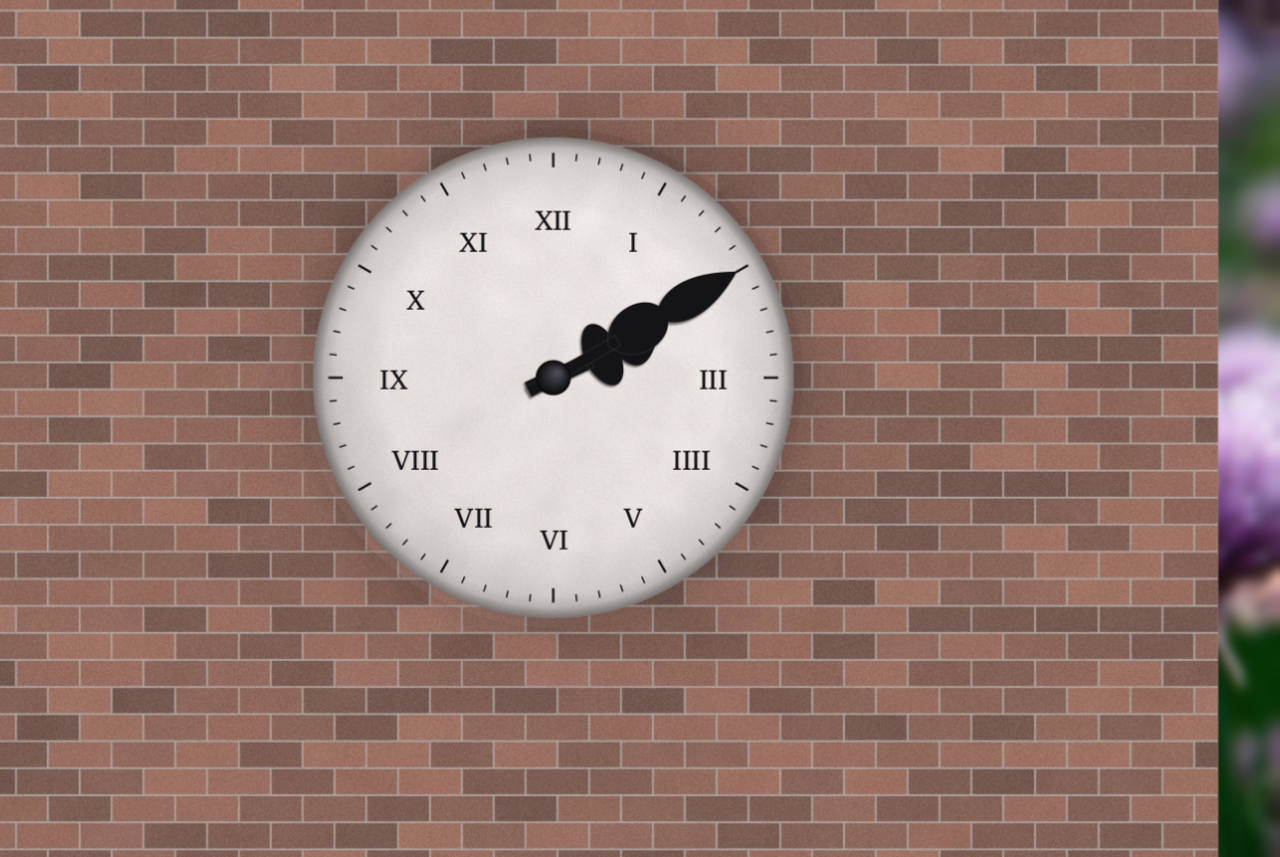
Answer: 2,10
